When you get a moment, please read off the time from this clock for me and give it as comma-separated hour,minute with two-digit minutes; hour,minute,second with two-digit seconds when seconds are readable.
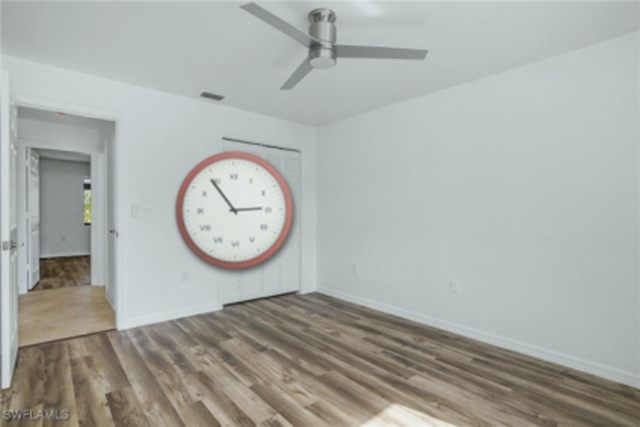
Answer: 2,54
